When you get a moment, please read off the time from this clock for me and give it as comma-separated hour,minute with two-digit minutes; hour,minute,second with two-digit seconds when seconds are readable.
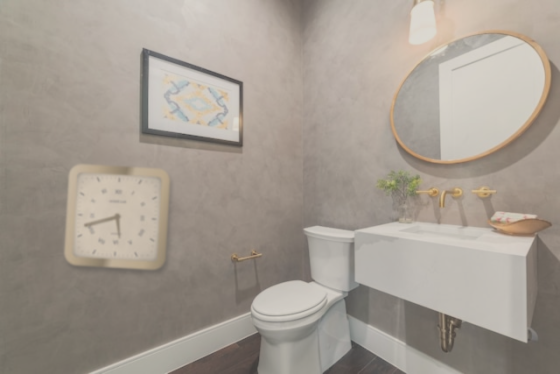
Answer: 5,42
